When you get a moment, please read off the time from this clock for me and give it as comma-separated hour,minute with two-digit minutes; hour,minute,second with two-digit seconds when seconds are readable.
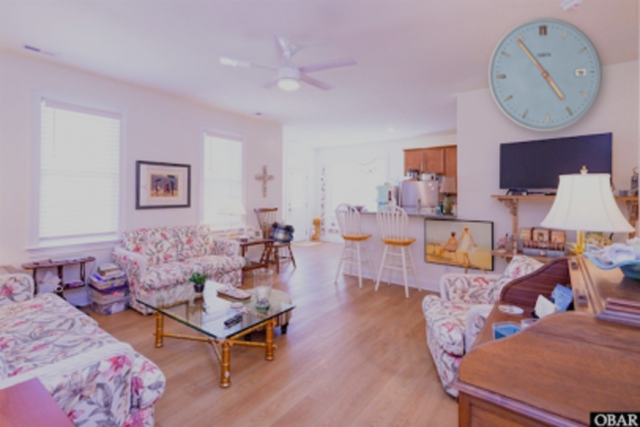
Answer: 4,54
